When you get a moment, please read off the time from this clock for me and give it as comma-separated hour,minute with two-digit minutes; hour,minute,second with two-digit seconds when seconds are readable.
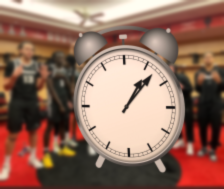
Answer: 1,07
